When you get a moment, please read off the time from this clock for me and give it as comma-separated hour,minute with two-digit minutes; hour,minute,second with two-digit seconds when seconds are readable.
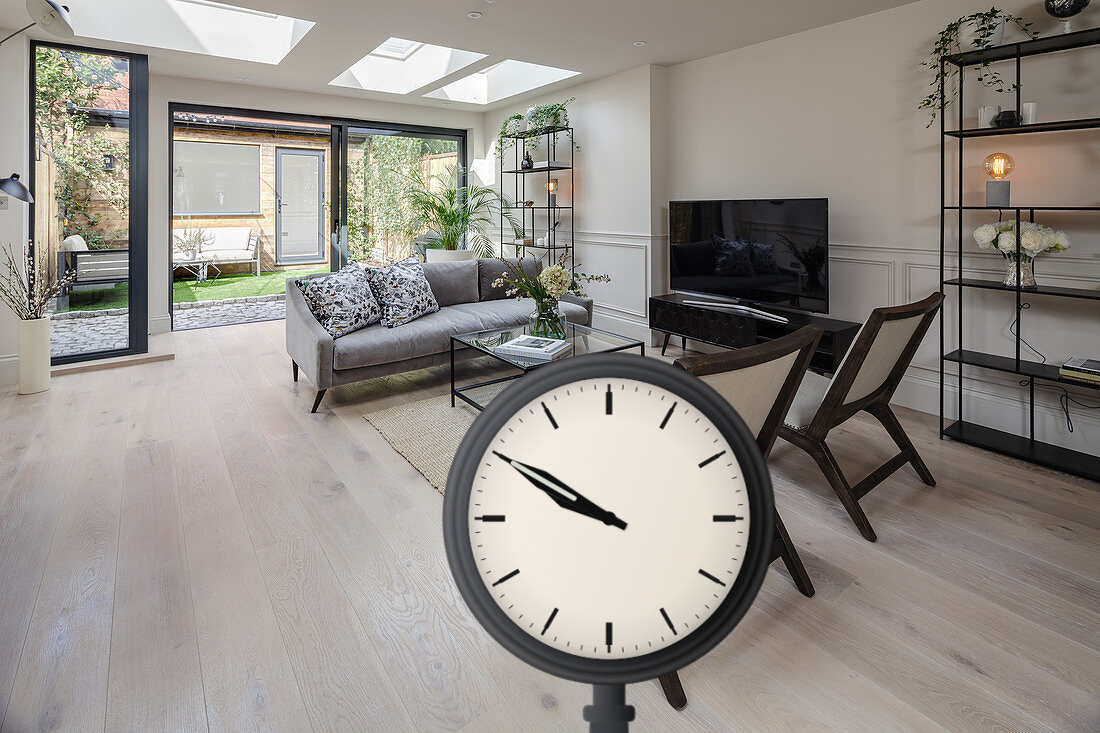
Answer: 9,50
